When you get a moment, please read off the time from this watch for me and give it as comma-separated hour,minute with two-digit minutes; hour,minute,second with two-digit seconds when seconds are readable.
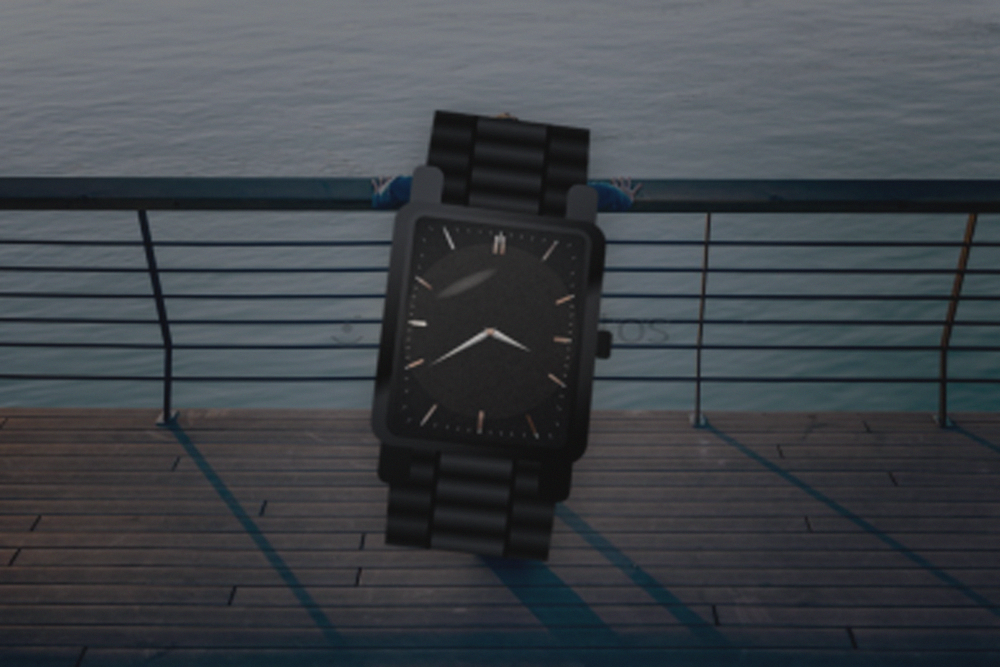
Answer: 3,39
